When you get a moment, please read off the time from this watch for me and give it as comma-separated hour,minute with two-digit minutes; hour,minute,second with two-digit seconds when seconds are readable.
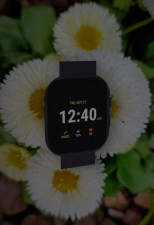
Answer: 12,40
